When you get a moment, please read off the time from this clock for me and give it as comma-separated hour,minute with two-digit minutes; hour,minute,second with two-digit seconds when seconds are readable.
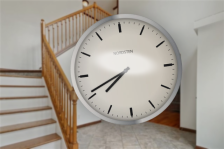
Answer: 7,41
